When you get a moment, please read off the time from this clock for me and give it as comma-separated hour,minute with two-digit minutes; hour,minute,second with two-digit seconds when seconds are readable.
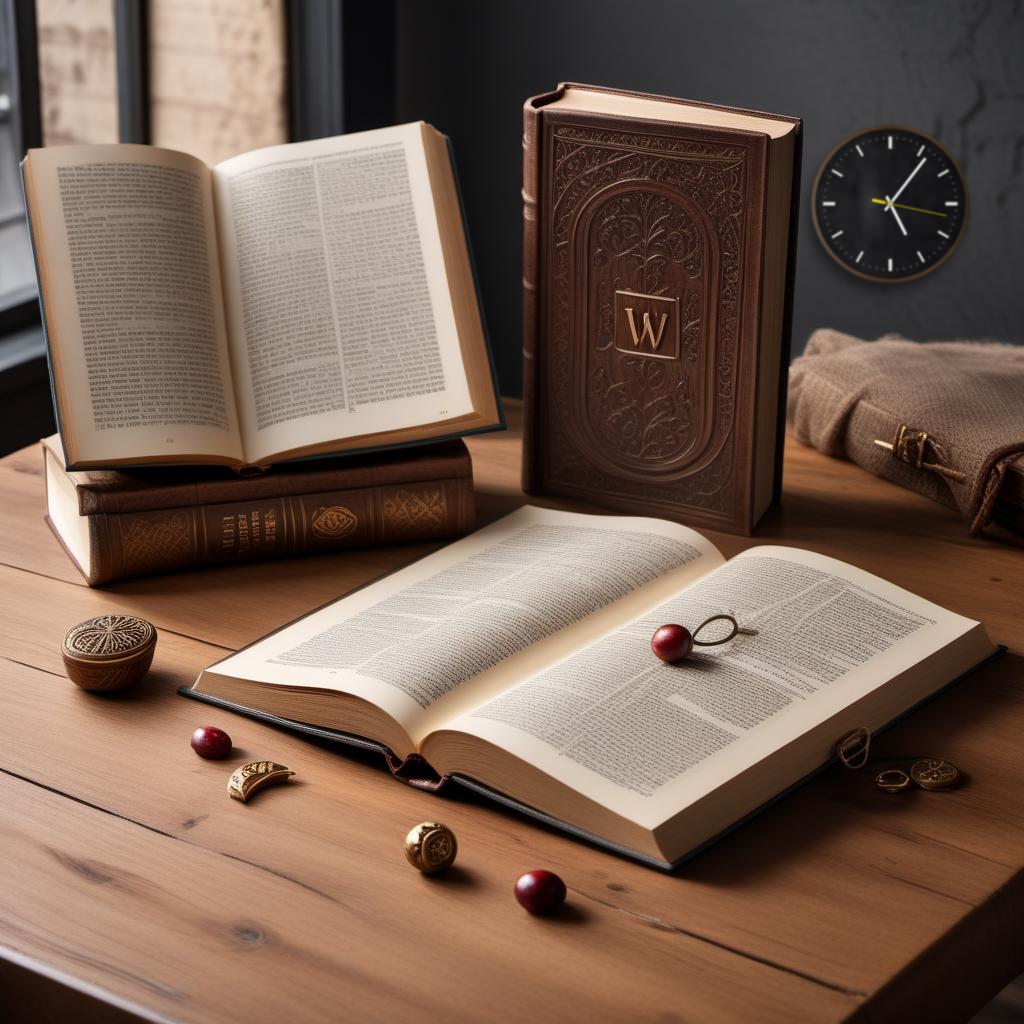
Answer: 5,06,17
